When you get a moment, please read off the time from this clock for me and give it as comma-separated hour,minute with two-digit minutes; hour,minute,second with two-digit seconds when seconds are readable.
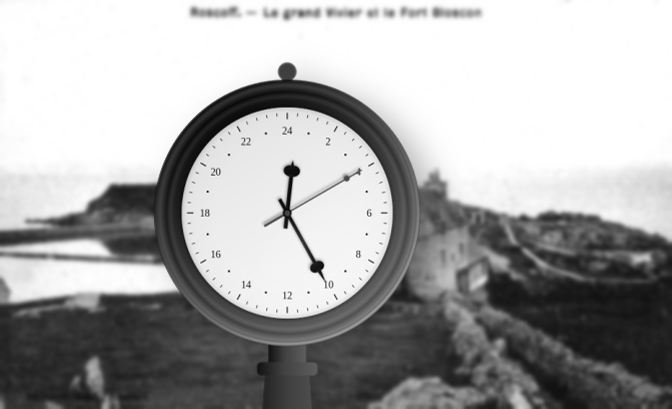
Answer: 0,25,10
